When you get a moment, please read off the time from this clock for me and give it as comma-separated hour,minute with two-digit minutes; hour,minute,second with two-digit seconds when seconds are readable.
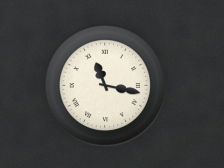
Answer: 11,17
